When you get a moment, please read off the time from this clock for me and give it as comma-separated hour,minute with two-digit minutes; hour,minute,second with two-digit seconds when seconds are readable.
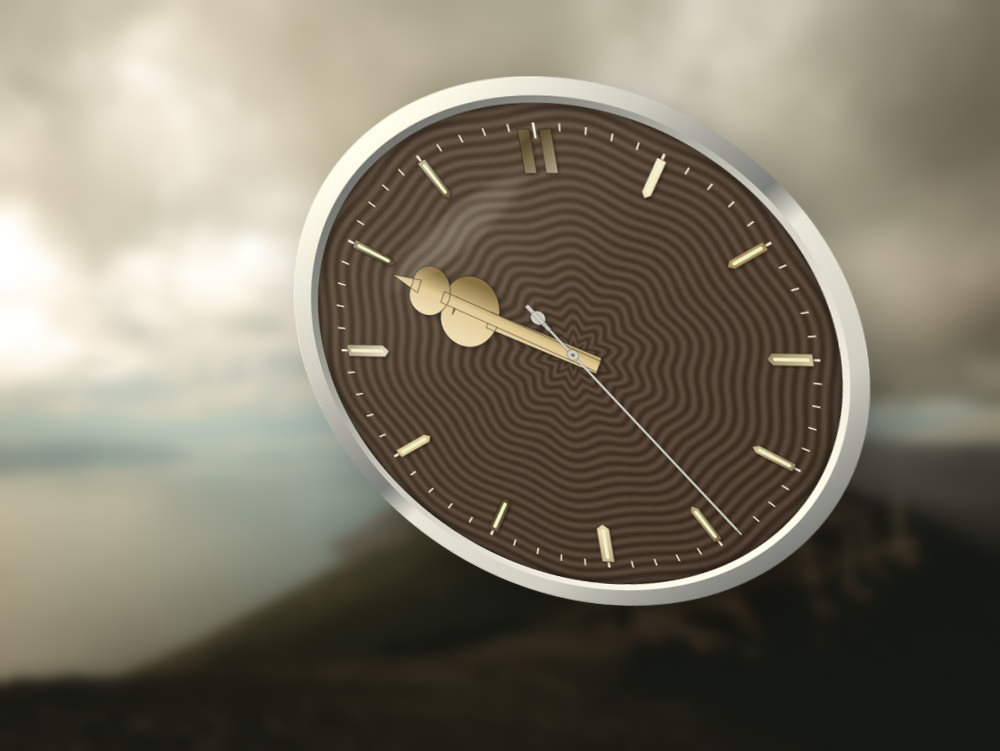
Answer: 9,49,24
